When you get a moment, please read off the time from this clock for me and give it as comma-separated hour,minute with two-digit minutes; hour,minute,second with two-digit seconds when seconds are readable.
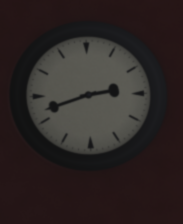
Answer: 2,42
